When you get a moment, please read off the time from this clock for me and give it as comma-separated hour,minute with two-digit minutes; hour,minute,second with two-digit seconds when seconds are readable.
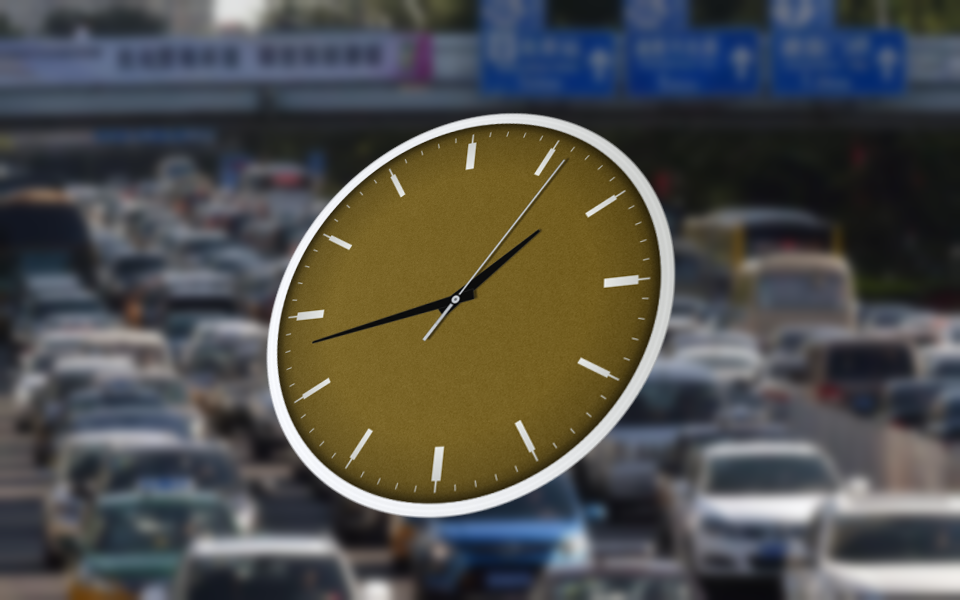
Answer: 1,43,06
